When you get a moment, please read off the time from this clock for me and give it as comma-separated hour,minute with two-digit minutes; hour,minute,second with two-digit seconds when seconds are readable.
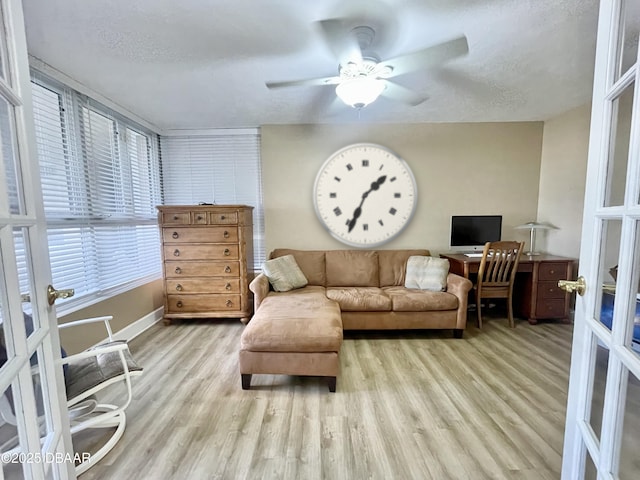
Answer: 1,34
